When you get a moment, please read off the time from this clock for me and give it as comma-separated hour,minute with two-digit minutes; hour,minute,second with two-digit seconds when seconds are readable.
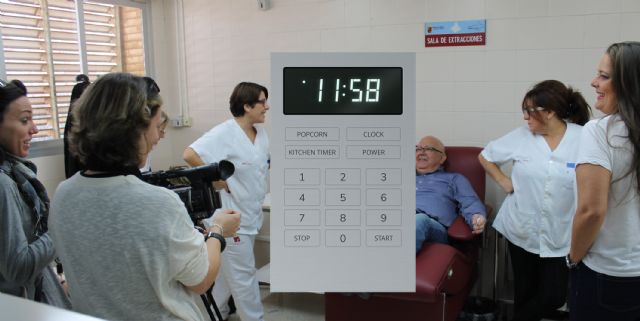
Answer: 11,58
